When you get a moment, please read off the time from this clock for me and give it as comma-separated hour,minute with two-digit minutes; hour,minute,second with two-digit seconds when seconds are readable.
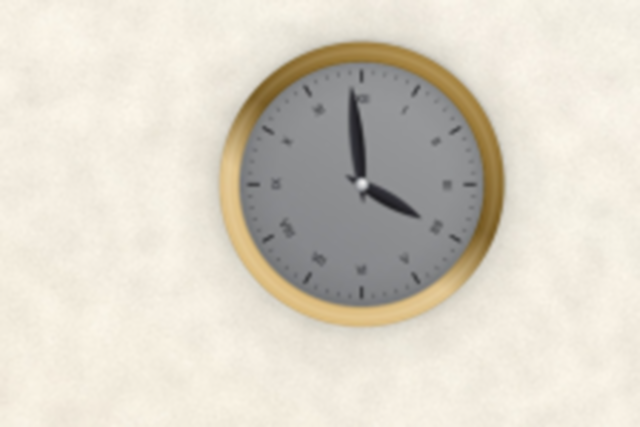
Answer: 3,59
